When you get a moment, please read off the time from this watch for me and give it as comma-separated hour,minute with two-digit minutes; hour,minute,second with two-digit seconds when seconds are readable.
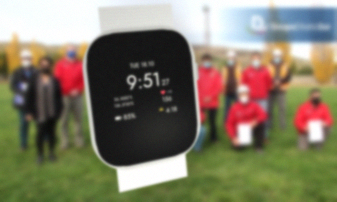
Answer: 9,51
